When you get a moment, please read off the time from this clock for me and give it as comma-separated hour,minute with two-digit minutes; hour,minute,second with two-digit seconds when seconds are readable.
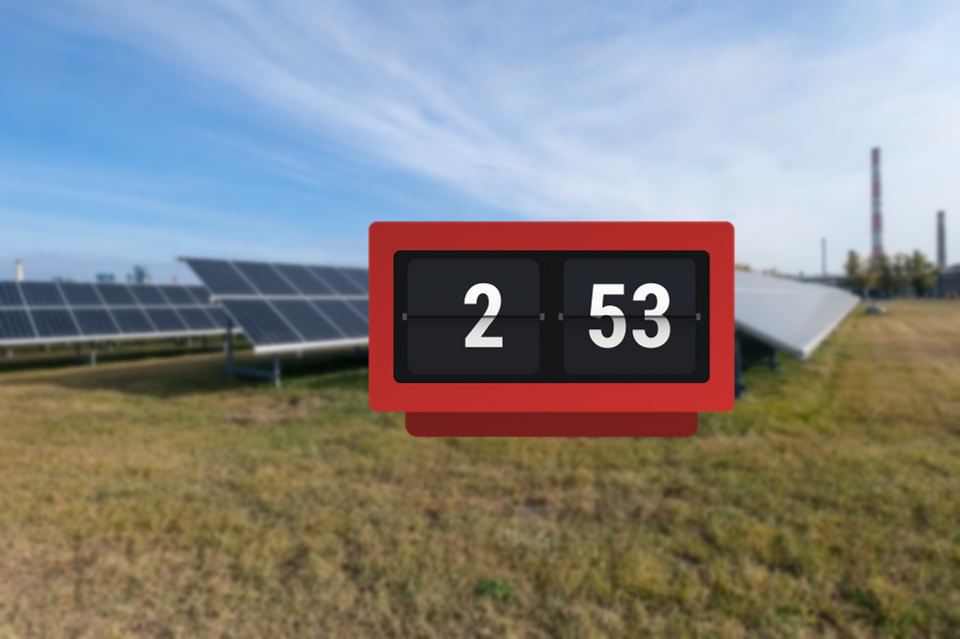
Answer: 2,53
